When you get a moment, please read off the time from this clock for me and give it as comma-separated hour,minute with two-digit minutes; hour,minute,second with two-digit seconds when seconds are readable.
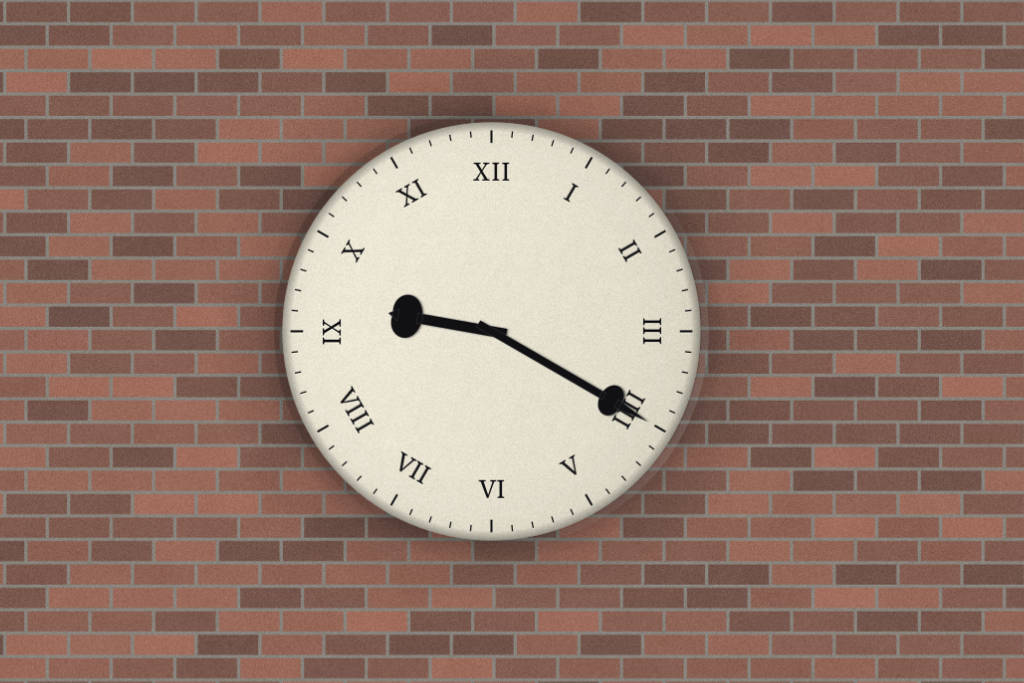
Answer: 9,20
